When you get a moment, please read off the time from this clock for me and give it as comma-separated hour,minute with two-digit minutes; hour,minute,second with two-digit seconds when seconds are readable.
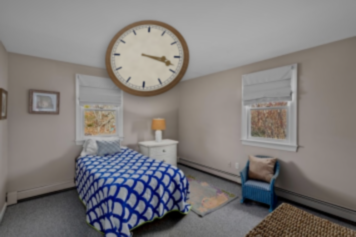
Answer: 3,18
